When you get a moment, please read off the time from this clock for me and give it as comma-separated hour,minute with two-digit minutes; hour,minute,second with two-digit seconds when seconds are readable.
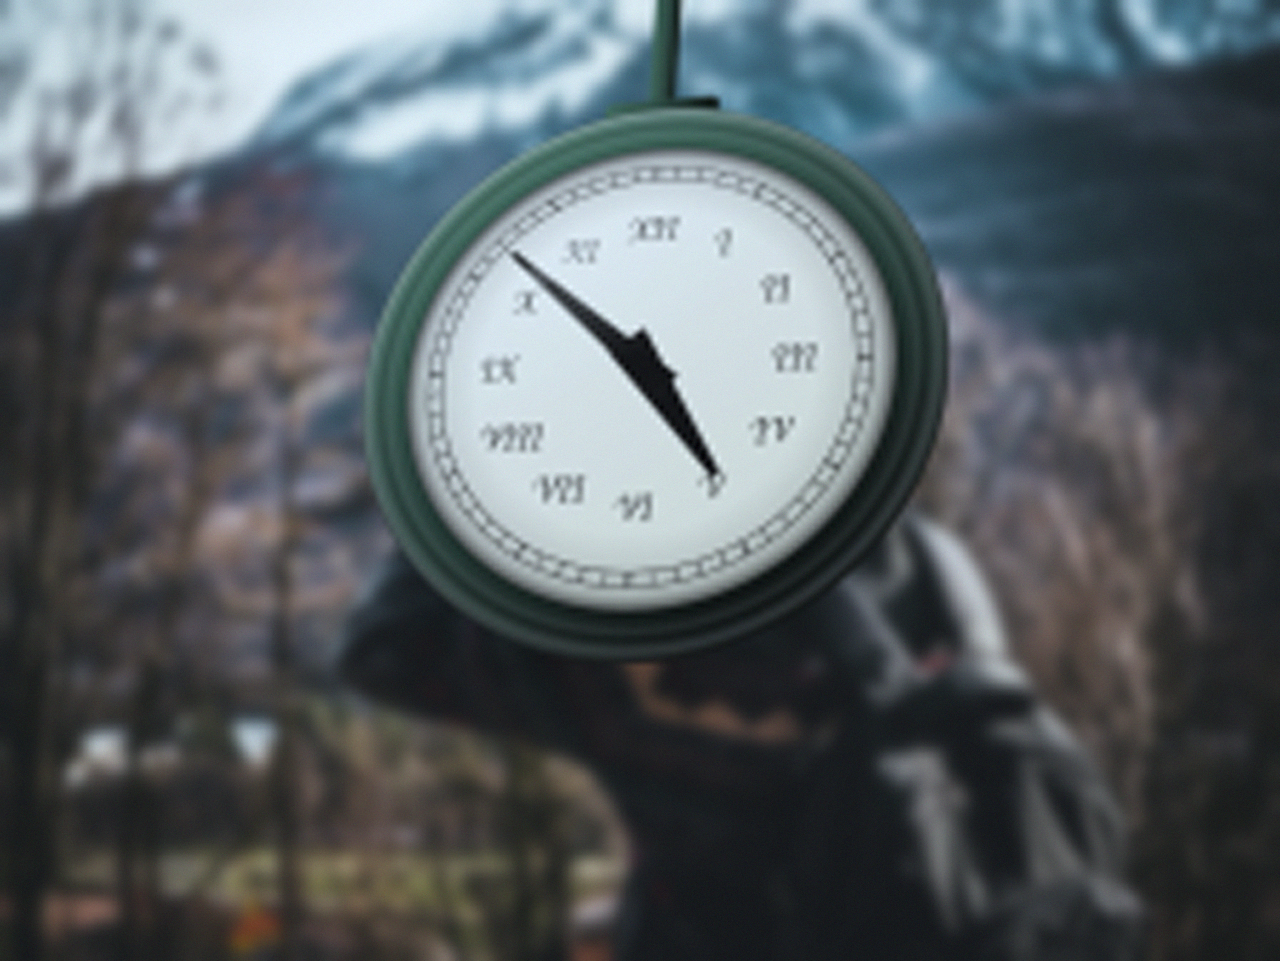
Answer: 4,52
